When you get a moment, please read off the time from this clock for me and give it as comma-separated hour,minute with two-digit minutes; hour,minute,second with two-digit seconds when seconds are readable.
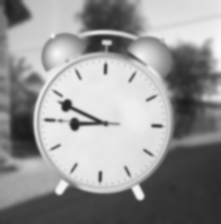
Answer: 8,48,45
